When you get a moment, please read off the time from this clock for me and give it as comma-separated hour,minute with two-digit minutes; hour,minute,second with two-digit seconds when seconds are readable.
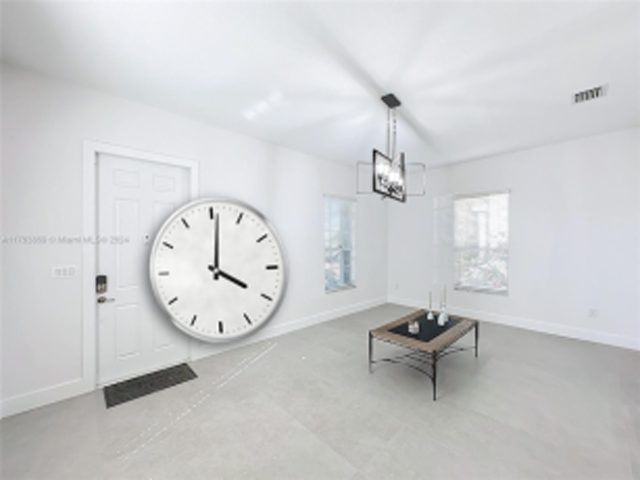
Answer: 4,01
